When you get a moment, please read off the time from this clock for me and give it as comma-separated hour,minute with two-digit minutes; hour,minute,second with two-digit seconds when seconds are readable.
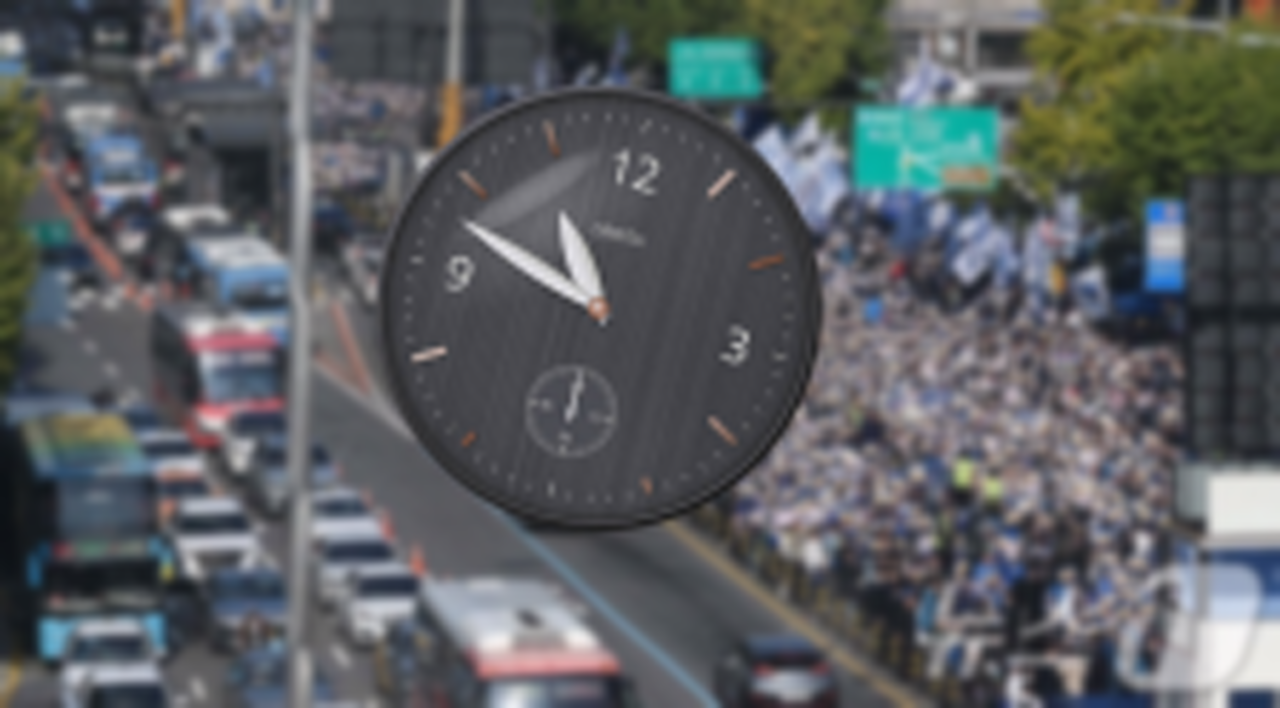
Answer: 10,48
